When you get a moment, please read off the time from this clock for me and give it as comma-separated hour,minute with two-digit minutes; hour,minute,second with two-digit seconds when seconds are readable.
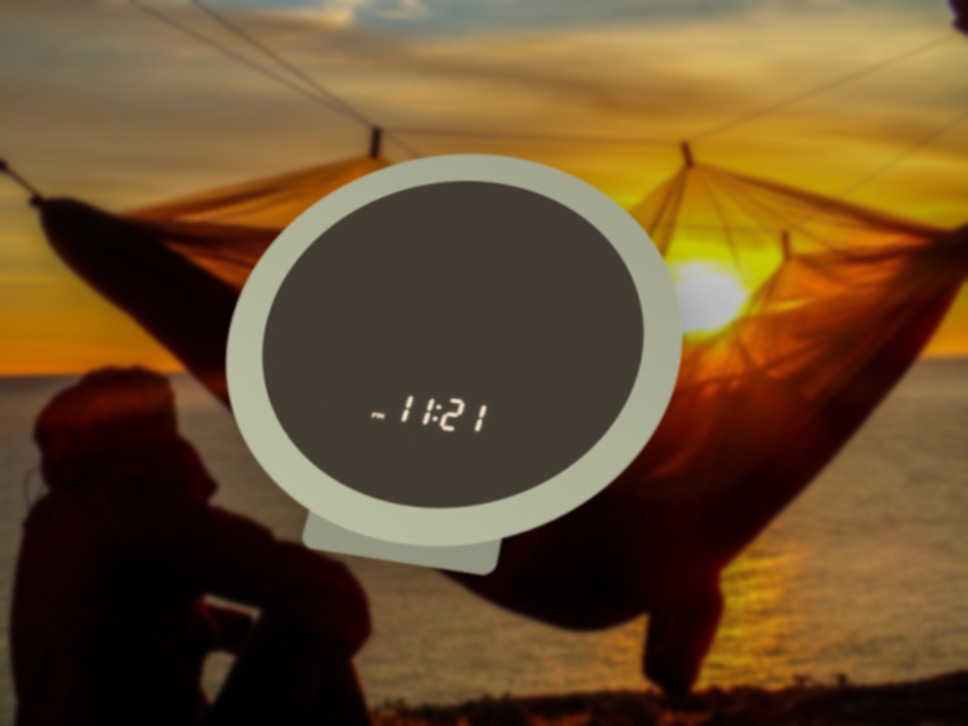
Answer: 11,21
